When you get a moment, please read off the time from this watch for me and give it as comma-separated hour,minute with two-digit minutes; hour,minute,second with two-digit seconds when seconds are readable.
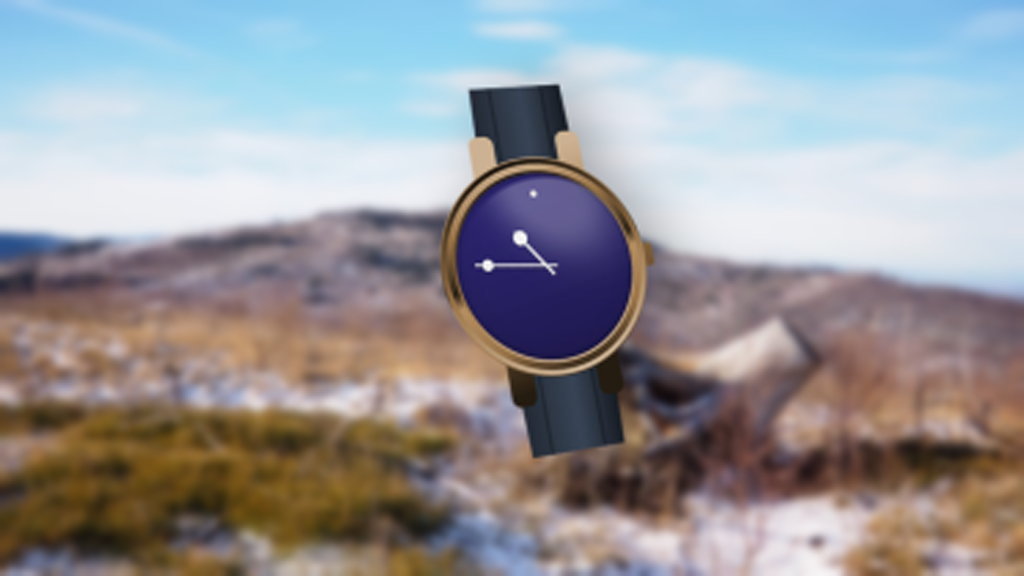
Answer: 10,46
